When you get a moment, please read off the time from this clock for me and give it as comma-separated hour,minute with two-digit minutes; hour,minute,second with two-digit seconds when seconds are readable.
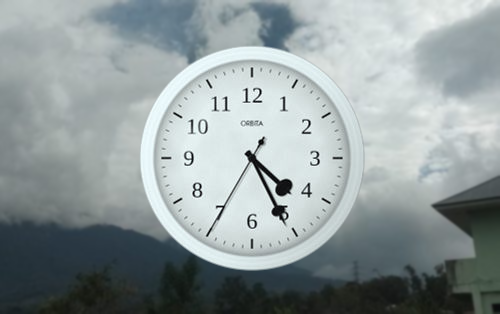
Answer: 4,25,35
